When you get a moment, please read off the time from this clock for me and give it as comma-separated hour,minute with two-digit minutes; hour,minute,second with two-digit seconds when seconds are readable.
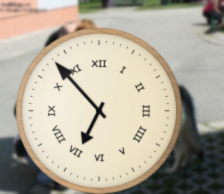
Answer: 6,53
